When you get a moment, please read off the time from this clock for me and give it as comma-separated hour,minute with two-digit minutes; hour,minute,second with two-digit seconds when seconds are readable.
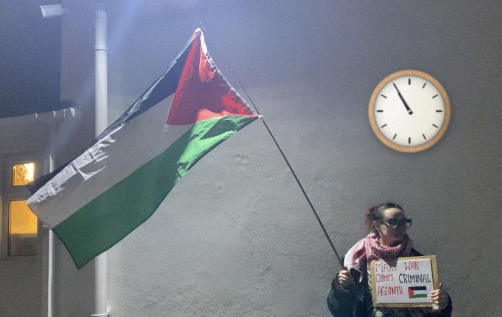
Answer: 10,55
